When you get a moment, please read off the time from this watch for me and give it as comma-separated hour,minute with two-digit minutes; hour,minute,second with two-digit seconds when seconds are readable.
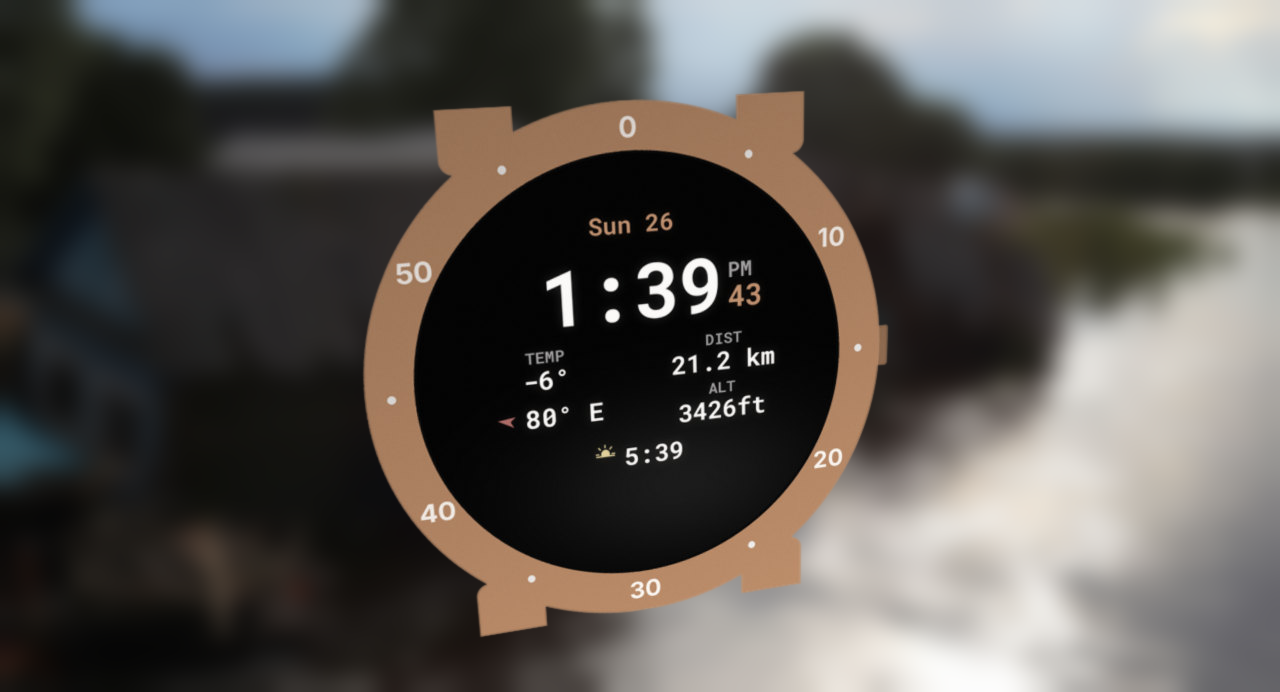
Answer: 1,39,43
